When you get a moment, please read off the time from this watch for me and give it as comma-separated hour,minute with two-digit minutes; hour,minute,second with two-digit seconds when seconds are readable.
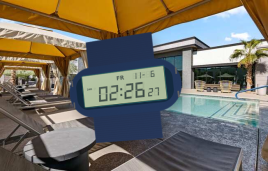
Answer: 2,26,27
